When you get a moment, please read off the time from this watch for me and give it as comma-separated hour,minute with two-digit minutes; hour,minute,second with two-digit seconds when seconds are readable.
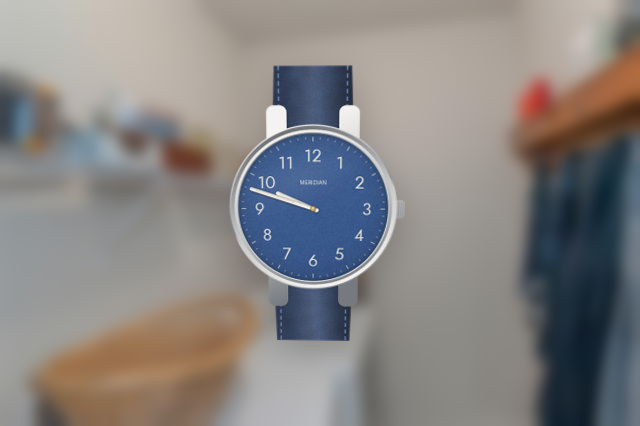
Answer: 9,48
